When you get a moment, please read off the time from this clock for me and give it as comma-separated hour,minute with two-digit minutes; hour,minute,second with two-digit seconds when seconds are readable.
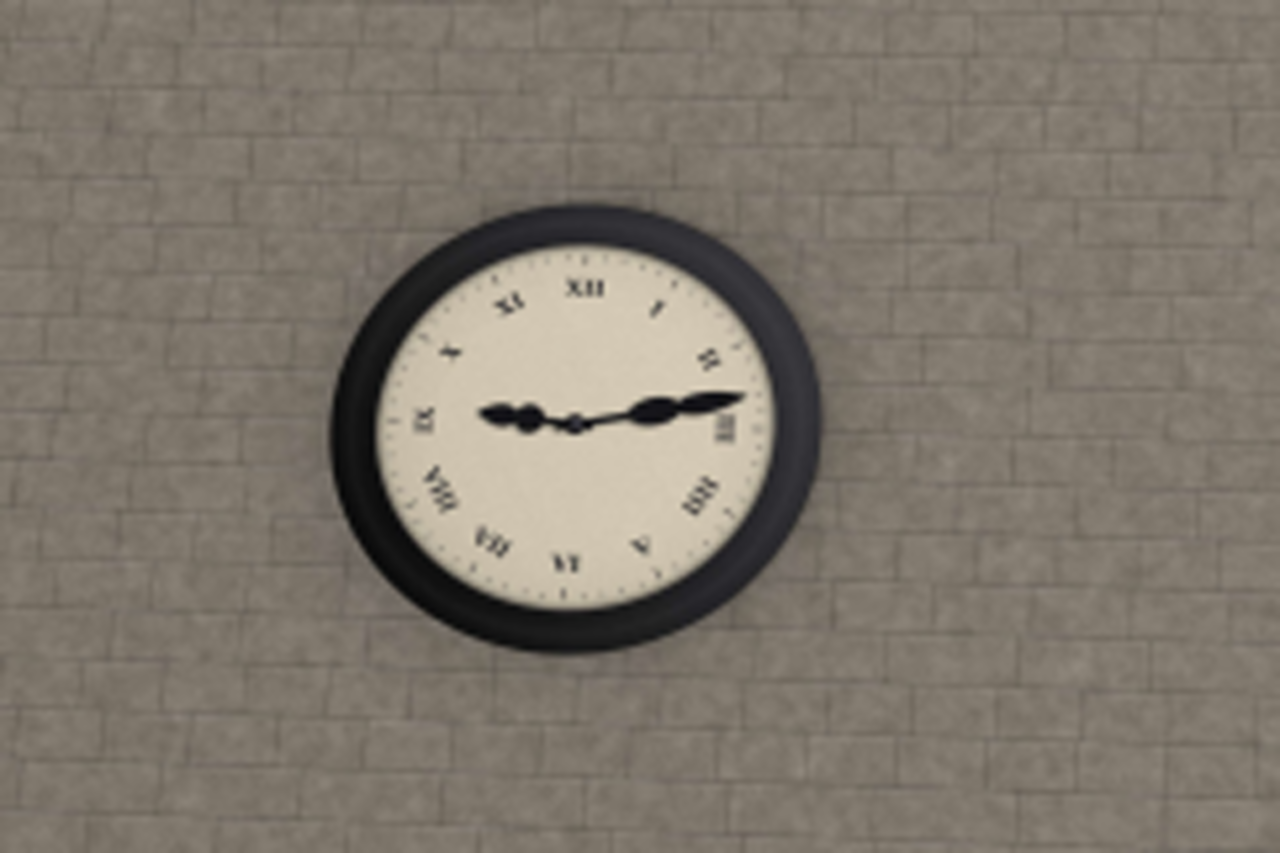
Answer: 9,13
